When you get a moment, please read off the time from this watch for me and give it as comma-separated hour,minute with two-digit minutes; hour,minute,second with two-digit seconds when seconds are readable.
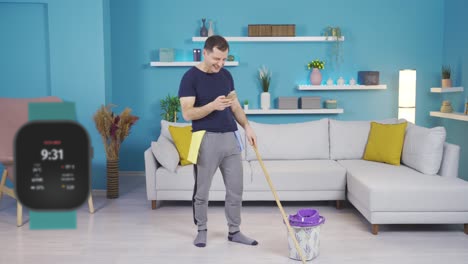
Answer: 9,31
